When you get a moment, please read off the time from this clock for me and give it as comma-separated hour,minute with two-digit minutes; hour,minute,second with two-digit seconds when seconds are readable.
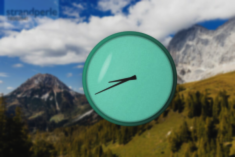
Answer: 8,41
